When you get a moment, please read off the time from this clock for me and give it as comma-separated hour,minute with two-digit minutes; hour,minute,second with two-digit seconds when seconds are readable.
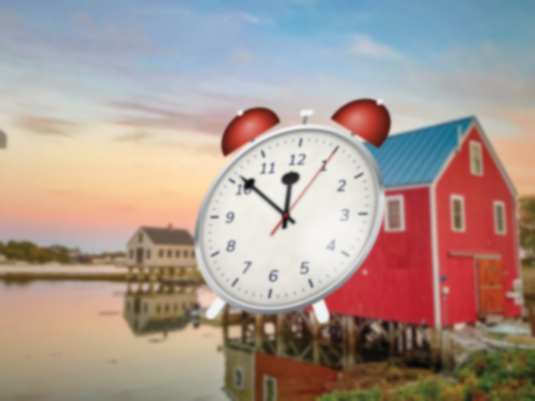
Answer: 11,51,05
